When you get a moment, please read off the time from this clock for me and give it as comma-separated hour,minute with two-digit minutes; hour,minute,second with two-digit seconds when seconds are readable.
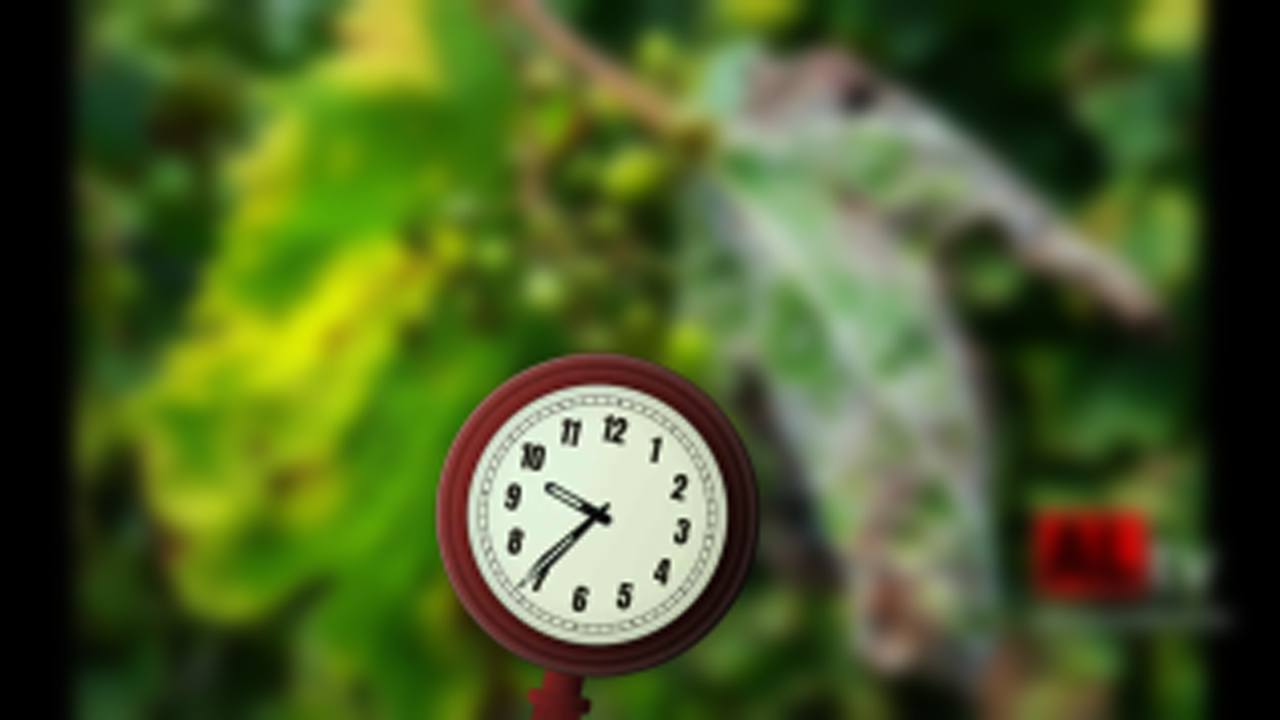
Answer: 9,36
